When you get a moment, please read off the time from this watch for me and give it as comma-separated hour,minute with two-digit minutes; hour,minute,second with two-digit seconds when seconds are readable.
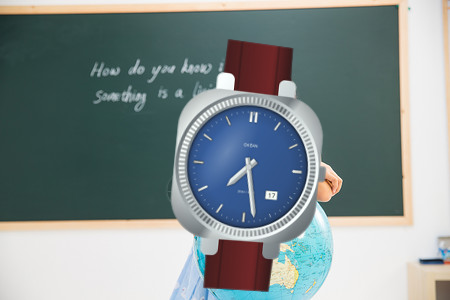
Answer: 7,28
